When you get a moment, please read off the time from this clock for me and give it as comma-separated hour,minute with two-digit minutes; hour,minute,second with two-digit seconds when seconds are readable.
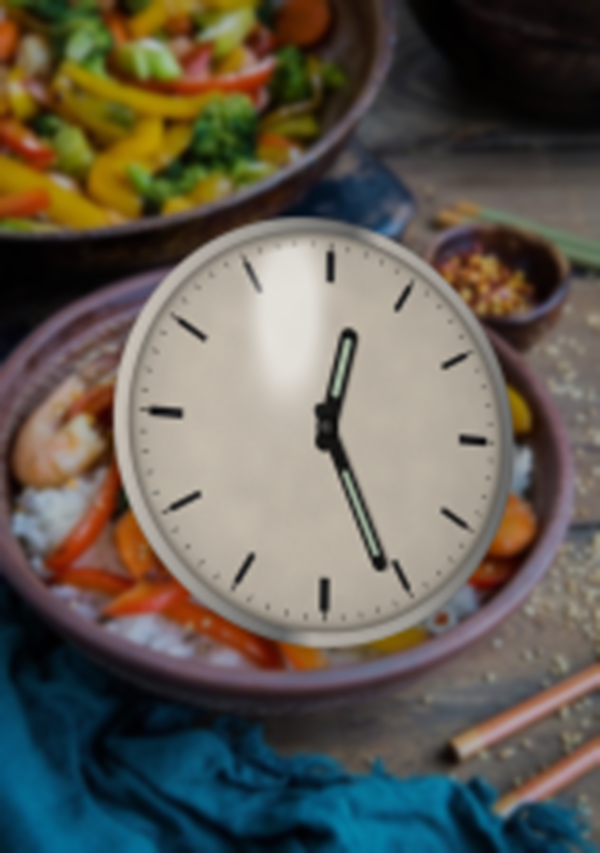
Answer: 12,26
